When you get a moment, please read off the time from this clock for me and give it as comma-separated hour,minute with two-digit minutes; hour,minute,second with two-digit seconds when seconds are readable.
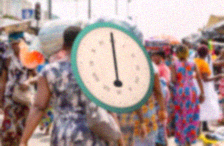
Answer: 6,00
